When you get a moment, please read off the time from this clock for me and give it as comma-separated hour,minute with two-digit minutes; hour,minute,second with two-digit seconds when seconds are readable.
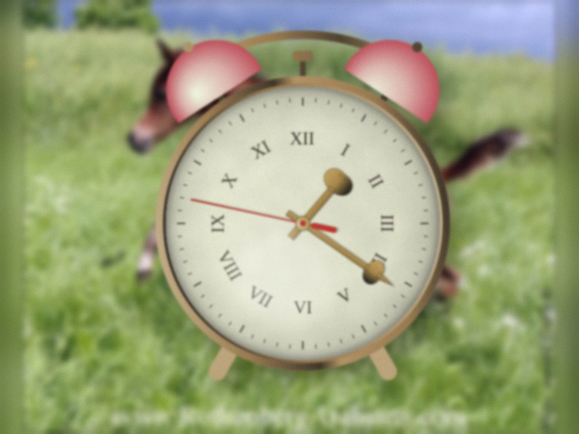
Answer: 1,20,47
